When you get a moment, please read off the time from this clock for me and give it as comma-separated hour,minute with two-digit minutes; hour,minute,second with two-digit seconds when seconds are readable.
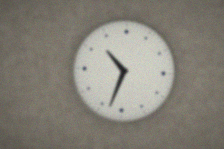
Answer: 10,33
